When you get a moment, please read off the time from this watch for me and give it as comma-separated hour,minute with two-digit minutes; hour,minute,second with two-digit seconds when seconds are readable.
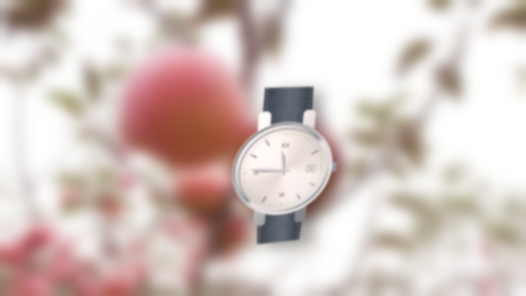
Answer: 11,46
